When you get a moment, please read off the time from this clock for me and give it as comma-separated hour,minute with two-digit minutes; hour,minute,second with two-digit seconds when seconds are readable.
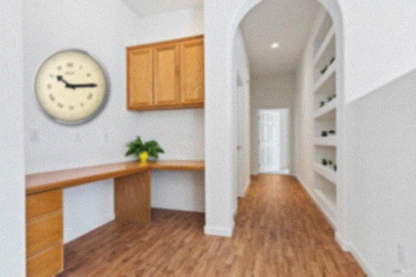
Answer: 10,15
